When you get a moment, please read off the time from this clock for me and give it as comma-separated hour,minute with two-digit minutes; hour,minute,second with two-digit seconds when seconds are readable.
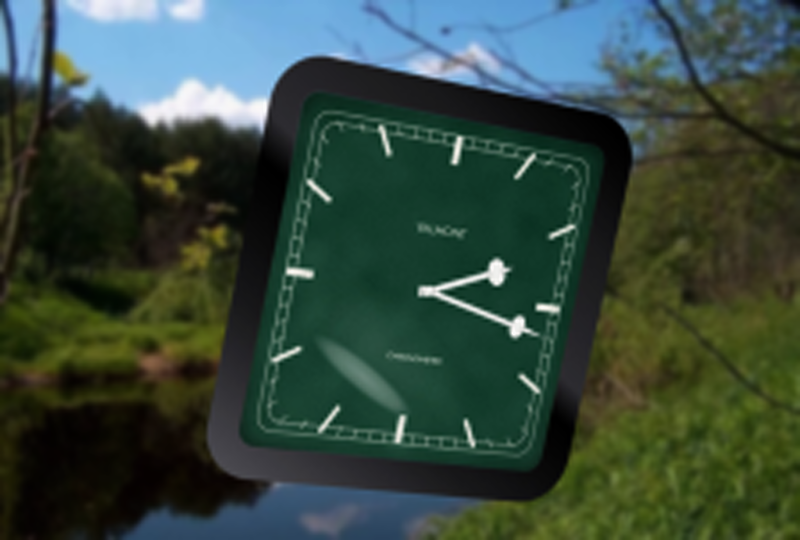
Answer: 2,17
